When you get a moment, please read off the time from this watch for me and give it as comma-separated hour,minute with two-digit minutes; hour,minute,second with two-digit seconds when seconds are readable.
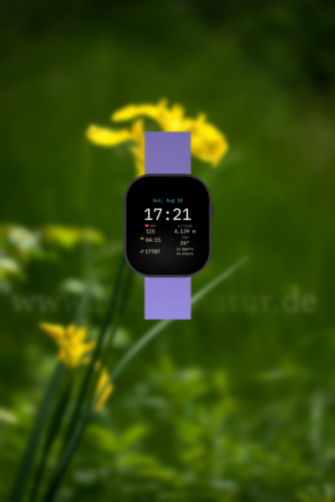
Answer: 17,21
